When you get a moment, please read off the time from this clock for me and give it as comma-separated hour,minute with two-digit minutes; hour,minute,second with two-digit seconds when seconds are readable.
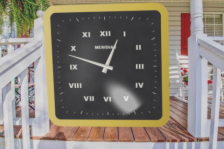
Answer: 12,48
